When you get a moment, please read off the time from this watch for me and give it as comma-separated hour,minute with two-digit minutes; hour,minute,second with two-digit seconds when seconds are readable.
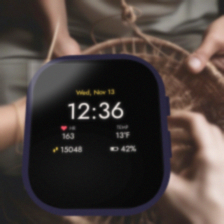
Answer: 12,36
